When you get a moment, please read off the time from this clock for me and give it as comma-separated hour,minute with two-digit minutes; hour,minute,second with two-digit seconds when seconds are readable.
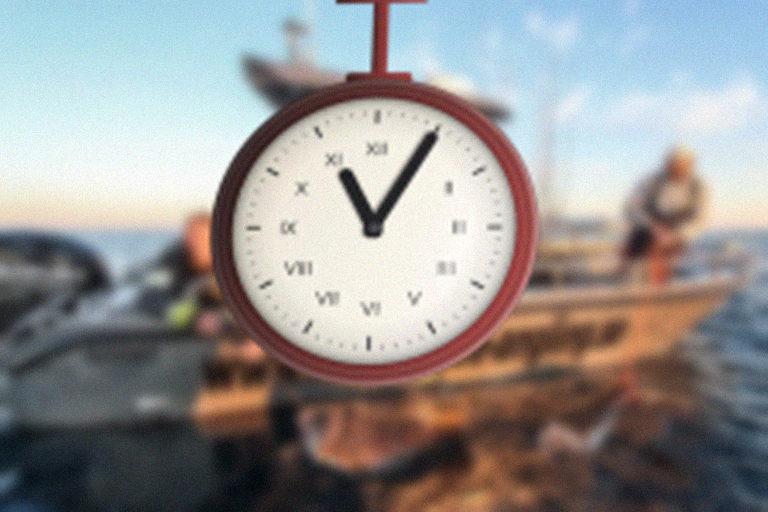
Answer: 11,05
